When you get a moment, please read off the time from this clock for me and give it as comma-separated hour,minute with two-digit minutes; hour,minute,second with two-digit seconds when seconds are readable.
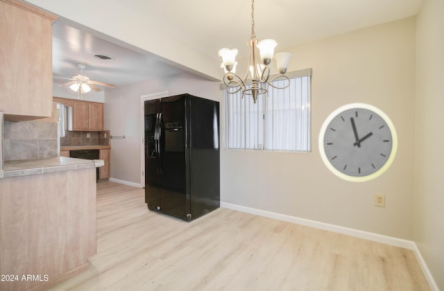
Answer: 1,58
